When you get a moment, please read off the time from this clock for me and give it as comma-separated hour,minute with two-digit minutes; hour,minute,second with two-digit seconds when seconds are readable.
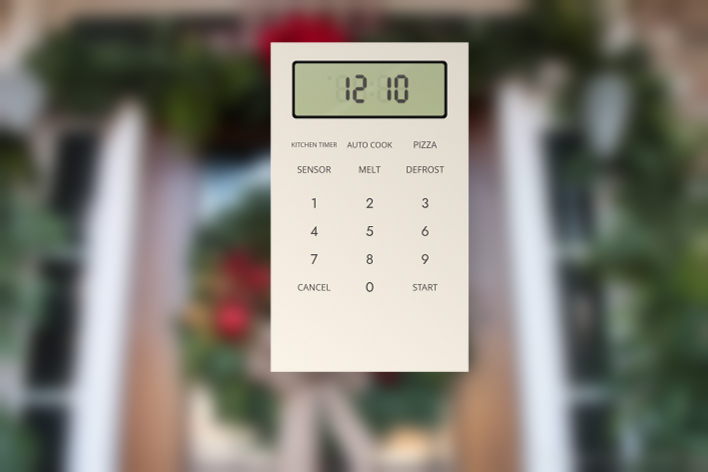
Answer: 12,10
